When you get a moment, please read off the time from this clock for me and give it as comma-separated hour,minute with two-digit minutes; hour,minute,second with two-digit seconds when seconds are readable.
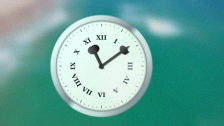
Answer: 11,09
